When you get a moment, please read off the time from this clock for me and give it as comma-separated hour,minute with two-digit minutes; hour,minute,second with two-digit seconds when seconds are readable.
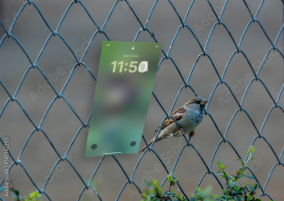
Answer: 11,50
